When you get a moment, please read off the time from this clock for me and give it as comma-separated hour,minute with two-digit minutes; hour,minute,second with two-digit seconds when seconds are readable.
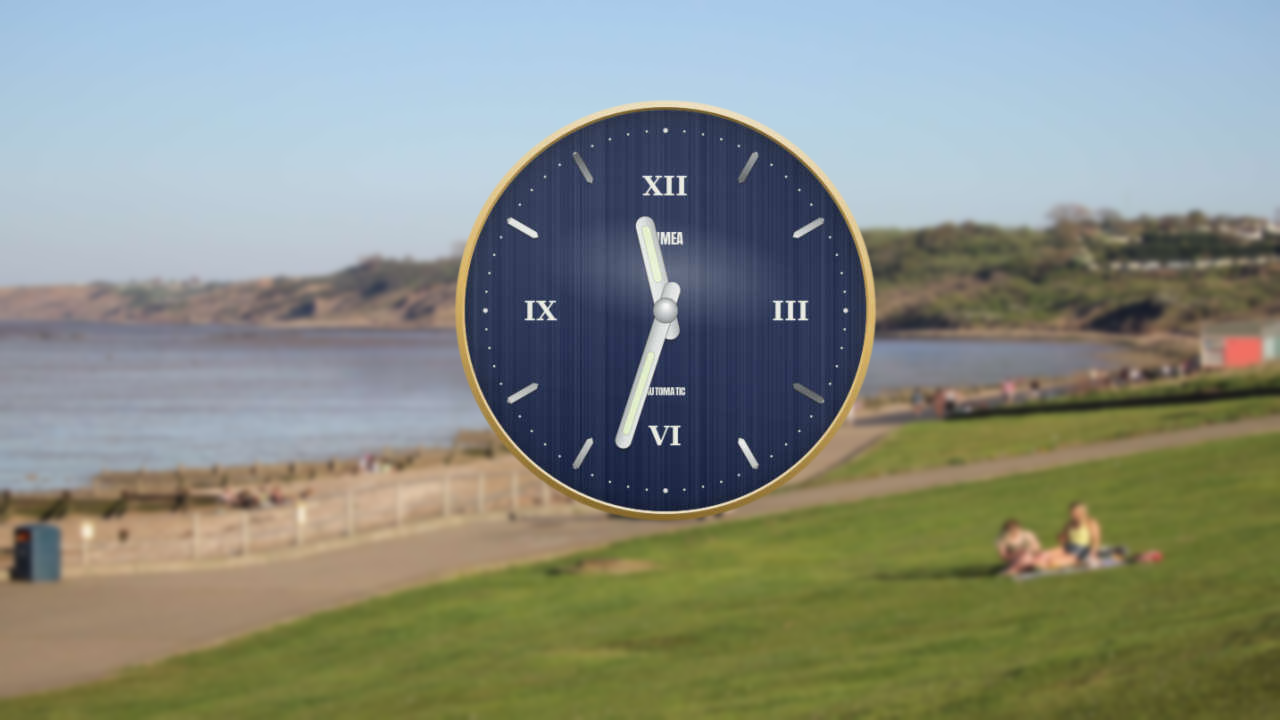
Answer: 11,33
